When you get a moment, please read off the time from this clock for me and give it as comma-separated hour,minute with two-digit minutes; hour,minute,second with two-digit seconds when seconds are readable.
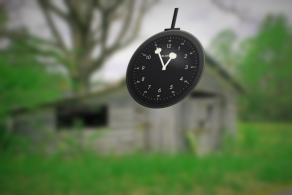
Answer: 12,55
